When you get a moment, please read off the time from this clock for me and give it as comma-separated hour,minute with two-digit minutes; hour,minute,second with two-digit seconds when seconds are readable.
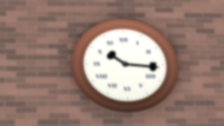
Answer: 10,16
